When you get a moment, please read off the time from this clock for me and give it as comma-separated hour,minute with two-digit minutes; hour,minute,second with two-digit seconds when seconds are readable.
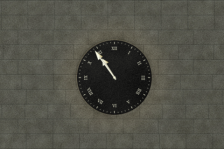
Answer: 10,54
